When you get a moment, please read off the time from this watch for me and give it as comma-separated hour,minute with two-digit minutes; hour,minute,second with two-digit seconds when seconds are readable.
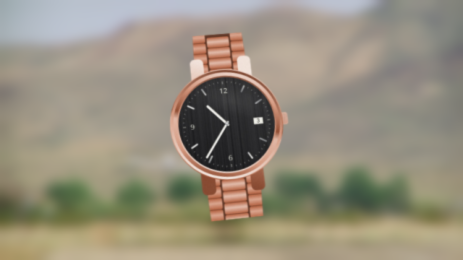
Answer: 10,36
